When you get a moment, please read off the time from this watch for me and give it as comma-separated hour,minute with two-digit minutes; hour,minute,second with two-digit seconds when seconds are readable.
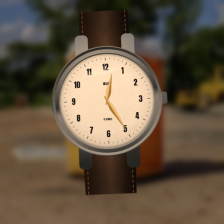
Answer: 12,25
